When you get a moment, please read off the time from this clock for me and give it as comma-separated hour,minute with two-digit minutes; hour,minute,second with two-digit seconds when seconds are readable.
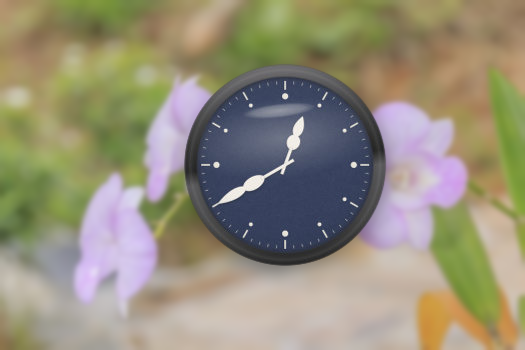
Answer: 12,40
